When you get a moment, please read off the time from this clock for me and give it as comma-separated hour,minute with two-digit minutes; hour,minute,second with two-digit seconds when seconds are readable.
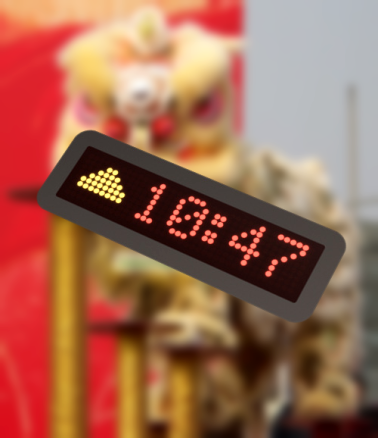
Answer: 10,47
